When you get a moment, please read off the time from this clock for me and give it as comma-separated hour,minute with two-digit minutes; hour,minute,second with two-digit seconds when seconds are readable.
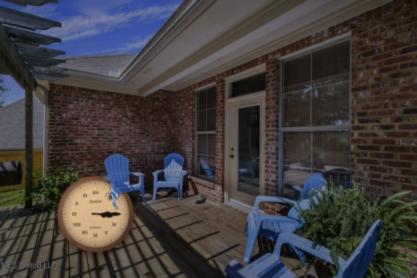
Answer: 3,15
